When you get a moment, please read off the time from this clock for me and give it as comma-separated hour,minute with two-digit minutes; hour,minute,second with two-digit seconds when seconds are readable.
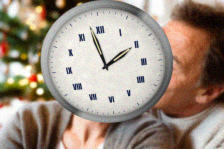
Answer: 1,58
